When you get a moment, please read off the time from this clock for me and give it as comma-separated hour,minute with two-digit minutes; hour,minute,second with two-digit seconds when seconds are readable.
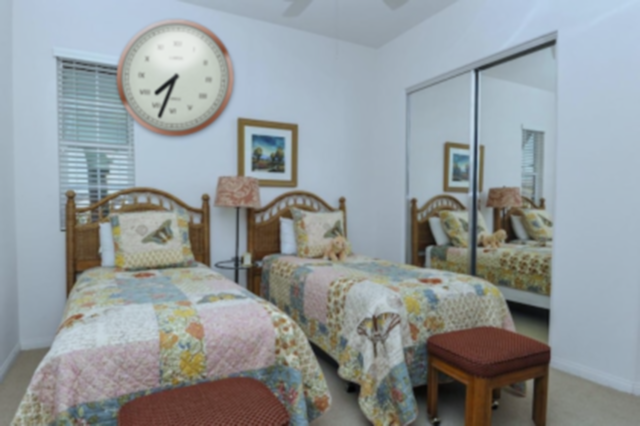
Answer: 7,33
